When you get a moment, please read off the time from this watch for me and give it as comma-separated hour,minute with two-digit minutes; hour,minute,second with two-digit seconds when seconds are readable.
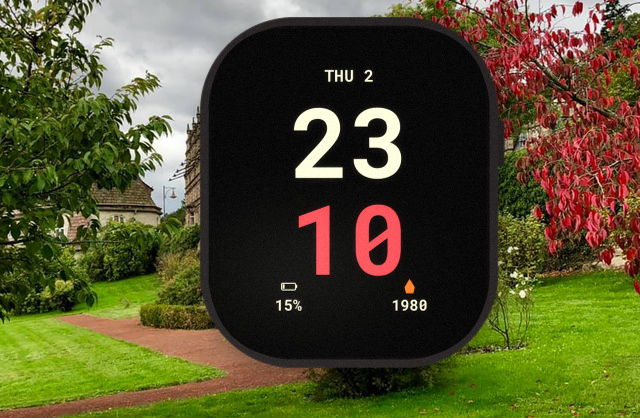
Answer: 23,10
